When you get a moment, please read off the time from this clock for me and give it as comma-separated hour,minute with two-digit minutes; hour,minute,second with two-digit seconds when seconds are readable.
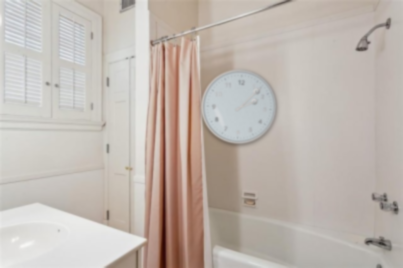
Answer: 2,07
